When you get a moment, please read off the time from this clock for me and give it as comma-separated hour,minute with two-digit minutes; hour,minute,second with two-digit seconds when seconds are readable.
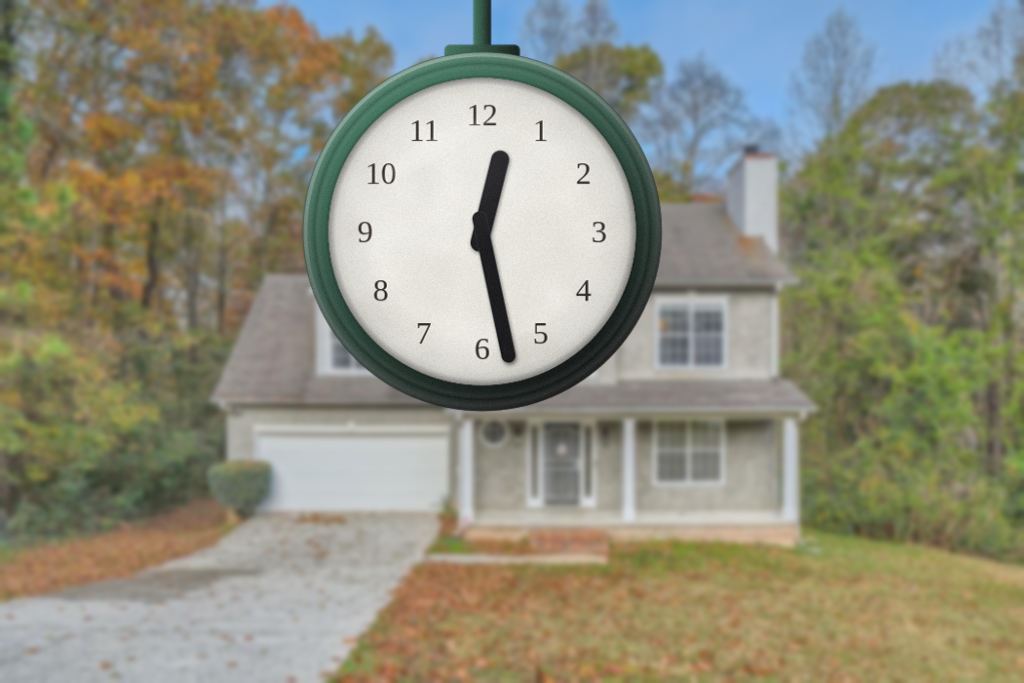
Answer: 12,28
